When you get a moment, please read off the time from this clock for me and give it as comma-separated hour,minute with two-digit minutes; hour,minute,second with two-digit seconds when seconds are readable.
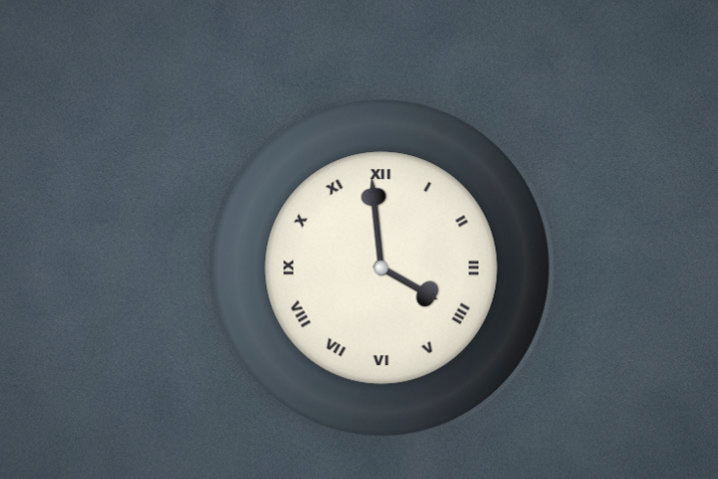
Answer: 3,59
